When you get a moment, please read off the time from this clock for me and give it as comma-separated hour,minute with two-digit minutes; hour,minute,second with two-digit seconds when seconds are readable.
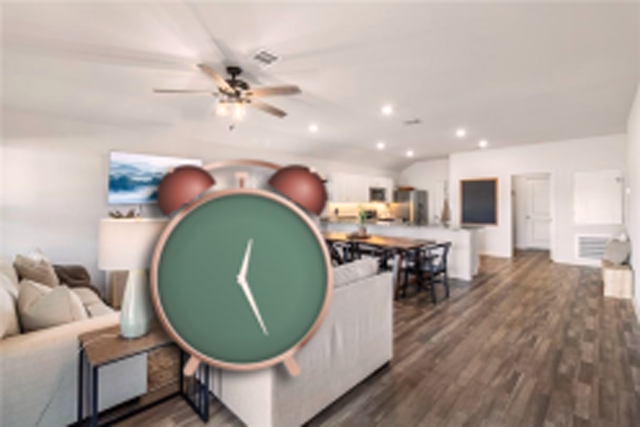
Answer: 12,26
